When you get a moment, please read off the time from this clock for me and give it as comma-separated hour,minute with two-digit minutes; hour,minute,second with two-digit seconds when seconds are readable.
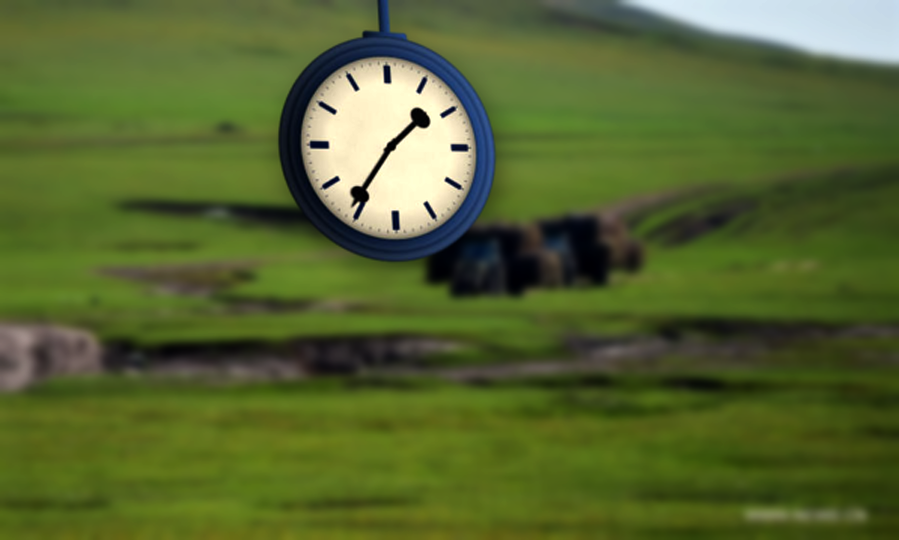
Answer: 1,36
